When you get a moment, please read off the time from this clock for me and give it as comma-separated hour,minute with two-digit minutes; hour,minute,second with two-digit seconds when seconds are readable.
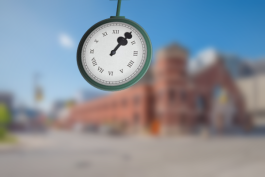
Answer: 1,06
